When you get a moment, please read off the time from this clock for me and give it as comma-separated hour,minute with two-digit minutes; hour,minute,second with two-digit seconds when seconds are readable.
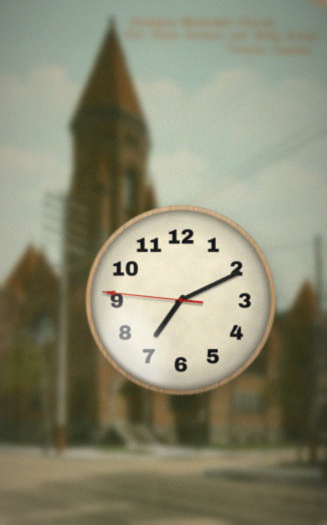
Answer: 7,10,46
